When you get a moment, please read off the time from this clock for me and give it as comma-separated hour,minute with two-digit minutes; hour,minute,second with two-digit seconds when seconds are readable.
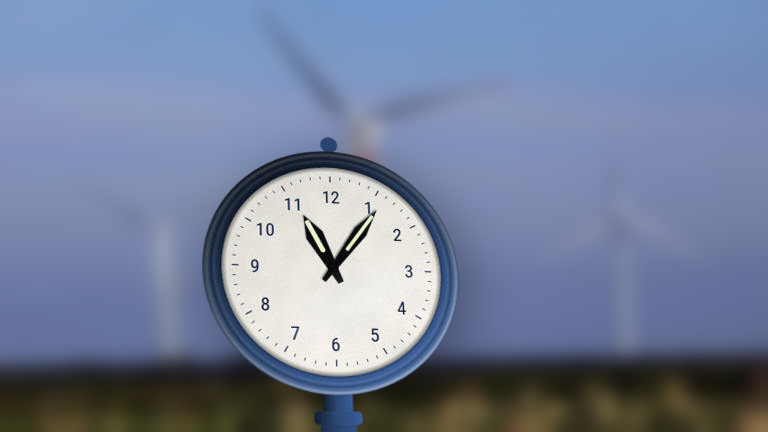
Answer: 11,06
